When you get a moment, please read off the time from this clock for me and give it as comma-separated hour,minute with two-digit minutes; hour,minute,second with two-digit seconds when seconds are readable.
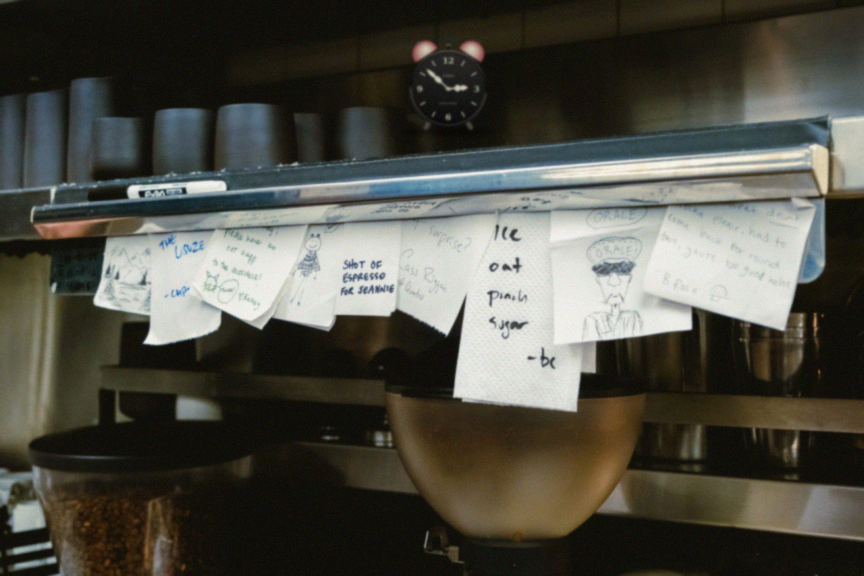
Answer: 2,52
